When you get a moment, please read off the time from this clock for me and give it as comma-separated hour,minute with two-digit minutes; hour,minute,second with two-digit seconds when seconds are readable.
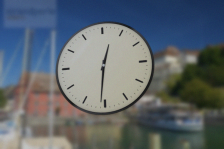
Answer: 12,31
